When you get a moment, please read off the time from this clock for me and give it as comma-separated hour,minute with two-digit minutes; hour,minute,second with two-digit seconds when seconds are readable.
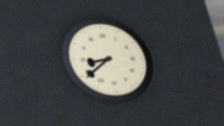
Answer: 8,39
